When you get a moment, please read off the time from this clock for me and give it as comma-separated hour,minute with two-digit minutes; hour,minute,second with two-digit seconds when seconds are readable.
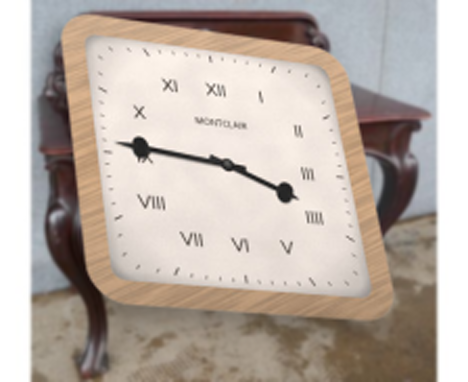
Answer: 3,46
